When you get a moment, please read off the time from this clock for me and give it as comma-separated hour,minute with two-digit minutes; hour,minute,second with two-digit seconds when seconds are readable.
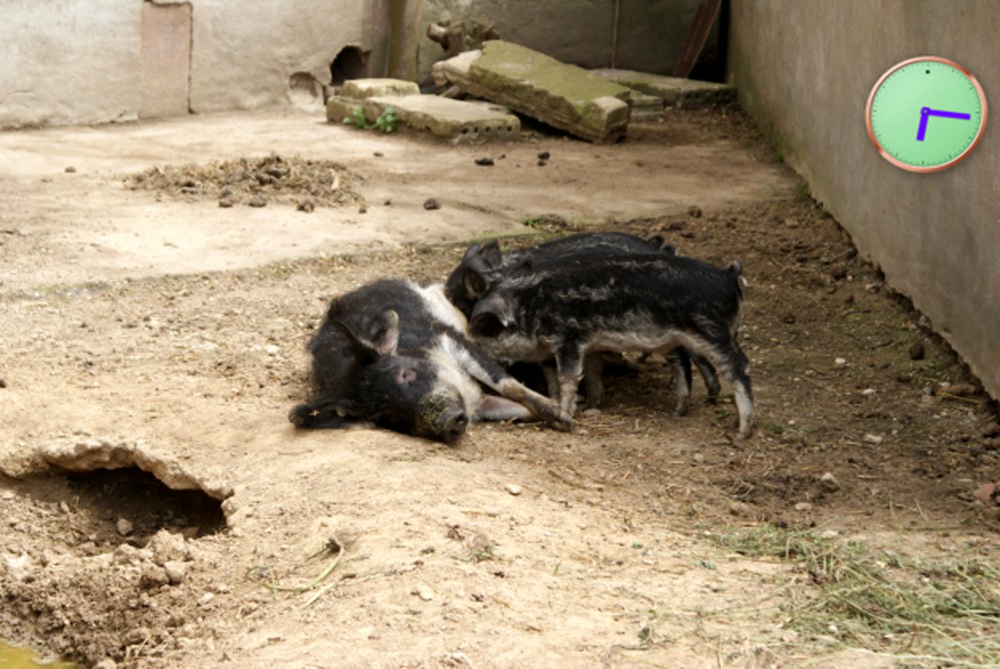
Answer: 6,16
